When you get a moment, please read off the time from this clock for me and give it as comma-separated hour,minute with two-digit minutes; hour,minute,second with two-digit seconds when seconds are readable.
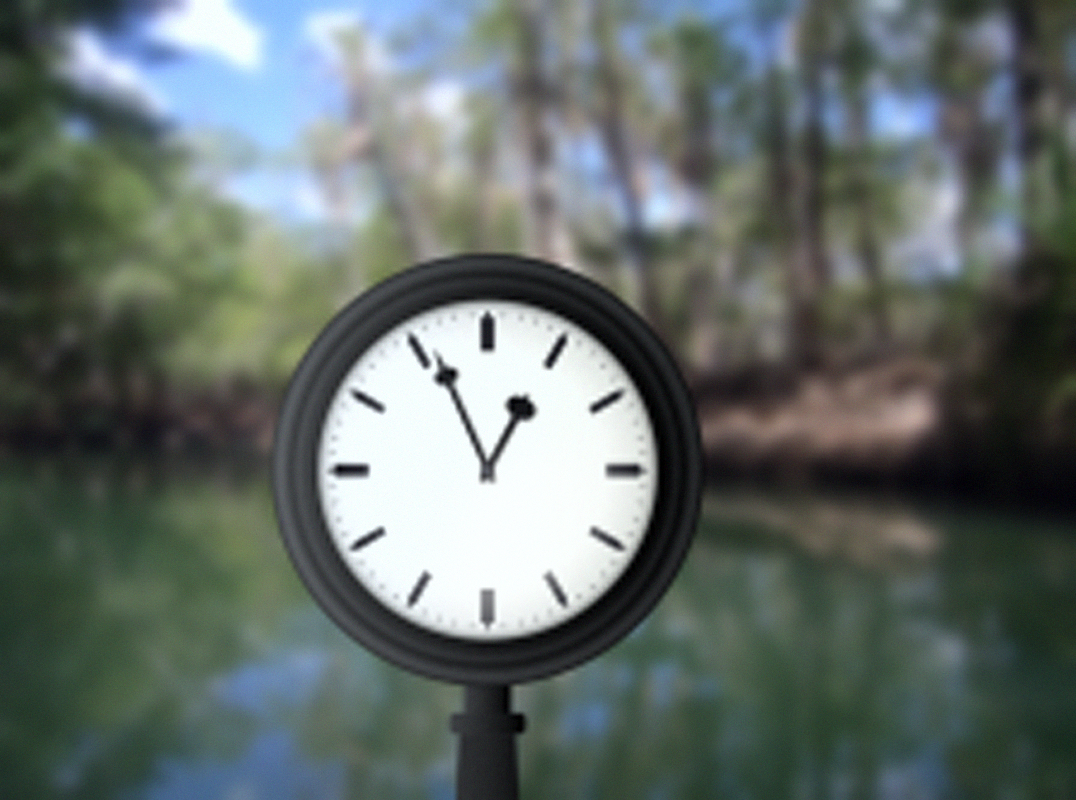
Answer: 12,56
